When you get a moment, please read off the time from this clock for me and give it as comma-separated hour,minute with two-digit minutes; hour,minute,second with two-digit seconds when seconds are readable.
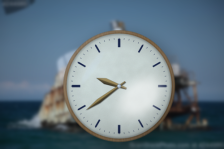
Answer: 9,39
